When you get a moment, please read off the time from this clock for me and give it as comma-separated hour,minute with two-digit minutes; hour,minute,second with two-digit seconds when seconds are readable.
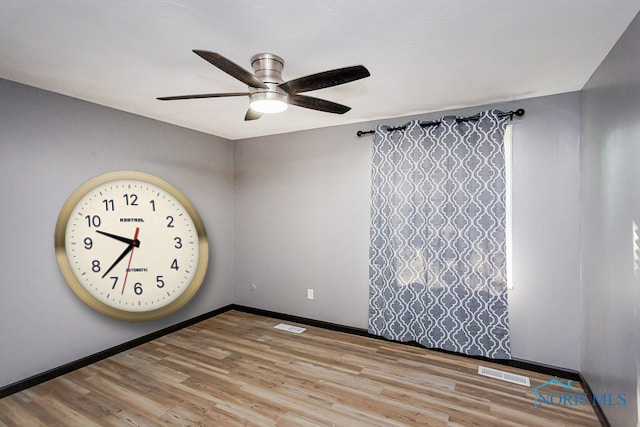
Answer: 9,37,33
